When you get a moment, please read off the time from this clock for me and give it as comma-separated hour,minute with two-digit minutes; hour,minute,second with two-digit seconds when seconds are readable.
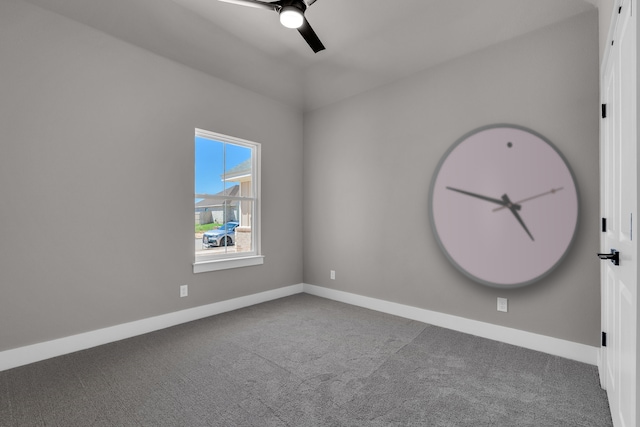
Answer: 4,47,12
